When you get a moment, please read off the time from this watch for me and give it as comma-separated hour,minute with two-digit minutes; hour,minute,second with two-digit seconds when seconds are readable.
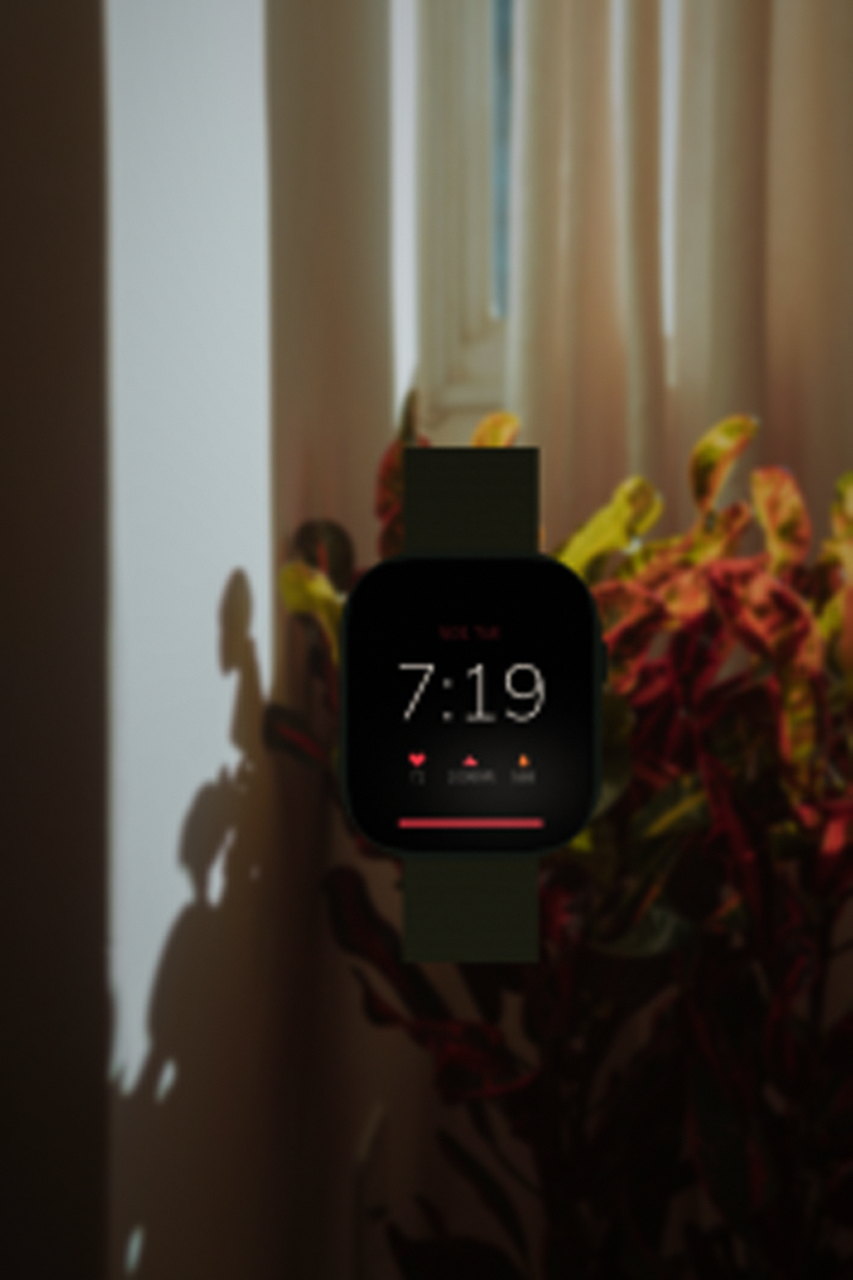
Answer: 7,19
